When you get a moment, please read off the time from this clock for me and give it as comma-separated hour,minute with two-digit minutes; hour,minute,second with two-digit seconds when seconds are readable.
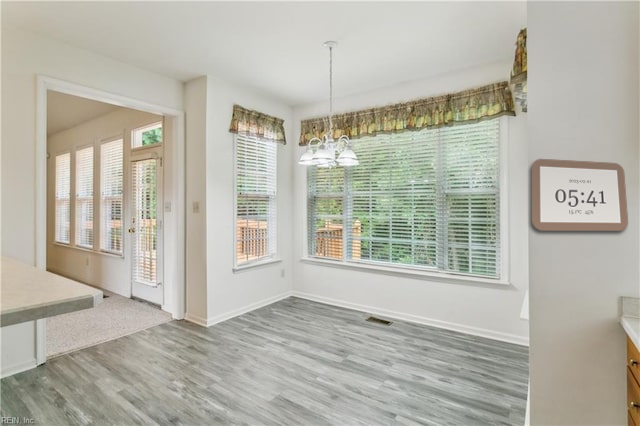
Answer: 5,41
